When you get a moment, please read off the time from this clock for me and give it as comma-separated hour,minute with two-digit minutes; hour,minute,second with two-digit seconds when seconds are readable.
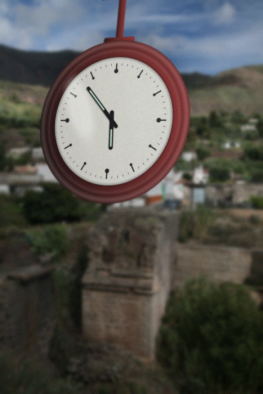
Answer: 5,53
